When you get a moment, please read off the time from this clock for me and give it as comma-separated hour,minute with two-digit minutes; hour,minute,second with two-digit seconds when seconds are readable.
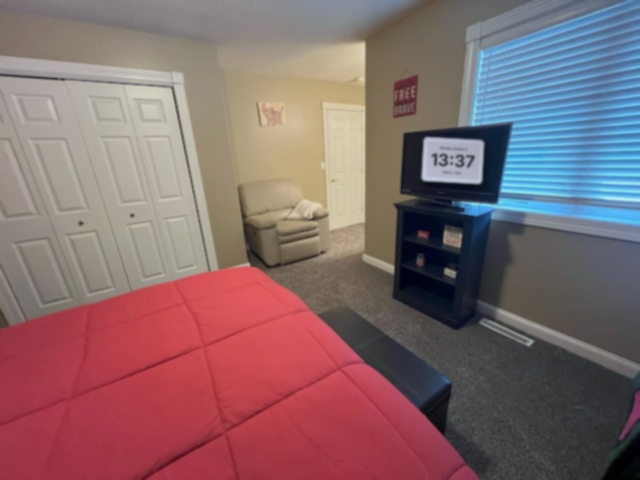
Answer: 13,37
